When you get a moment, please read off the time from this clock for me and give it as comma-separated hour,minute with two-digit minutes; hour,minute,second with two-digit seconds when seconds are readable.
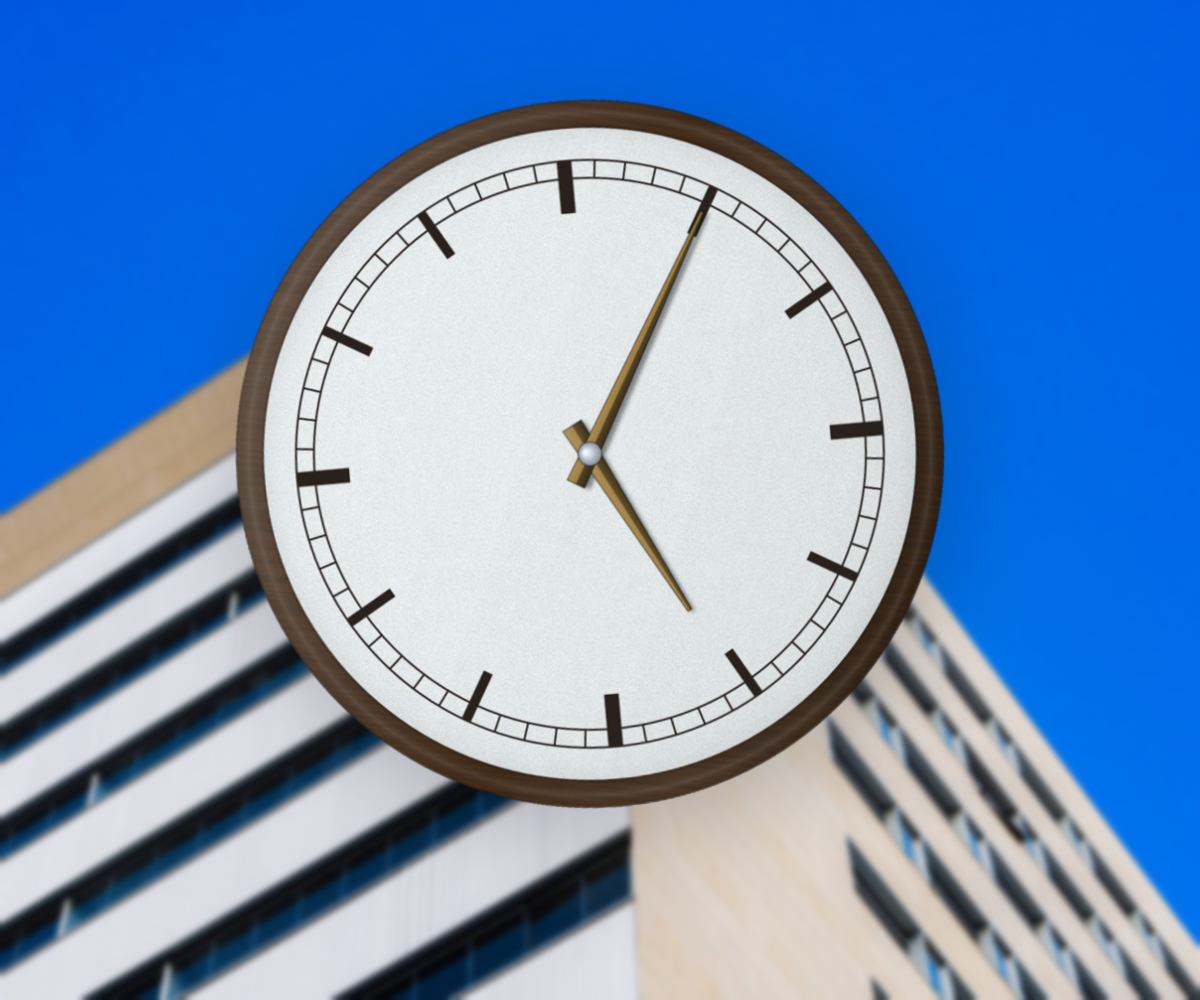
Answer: 5,05
